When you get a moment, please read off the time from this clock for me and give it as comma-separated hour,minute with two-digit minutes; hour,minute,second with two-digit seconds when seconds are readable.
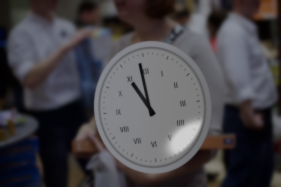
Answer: 10,59
